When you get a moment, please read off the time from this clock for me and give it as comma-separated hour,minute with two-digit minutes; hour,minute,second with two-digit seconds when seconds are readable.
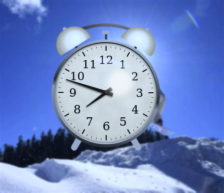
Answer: 7,48
